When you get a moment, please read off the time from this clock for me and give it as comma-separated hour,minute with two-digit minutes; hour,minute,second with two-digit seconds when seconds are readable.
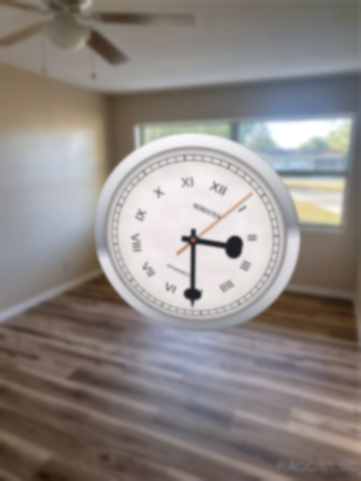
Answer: 2,26,04
